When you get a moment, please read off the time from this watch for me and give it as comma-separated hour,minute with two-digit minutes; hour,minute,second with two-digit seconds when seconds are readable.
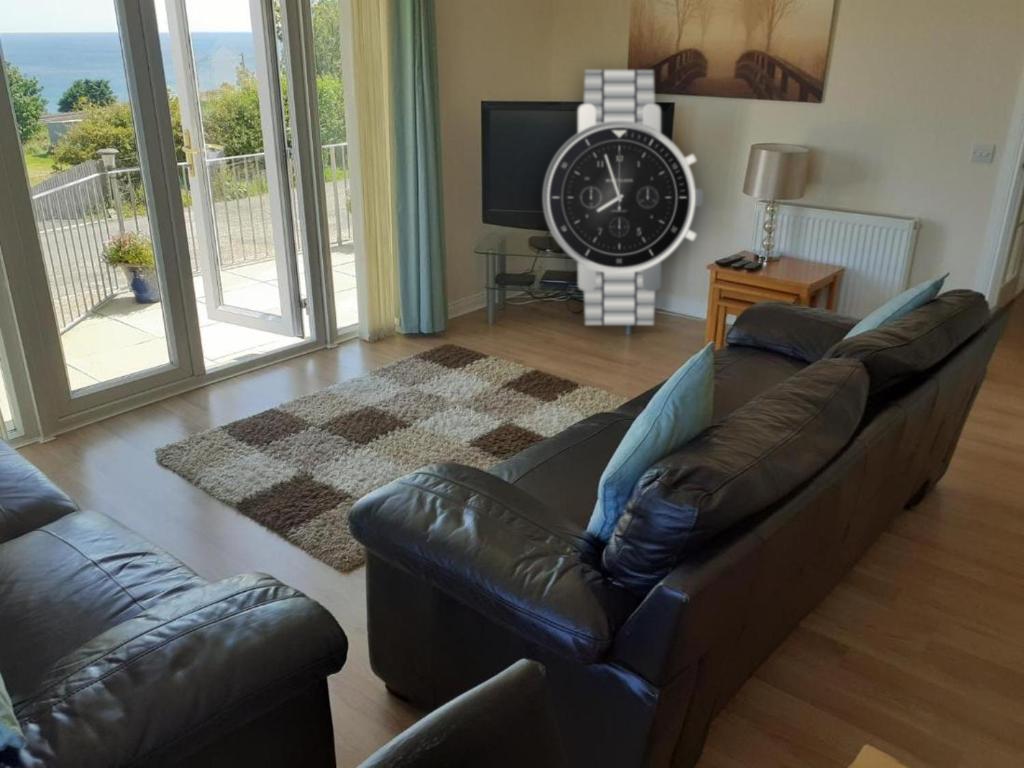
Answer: 7,57
